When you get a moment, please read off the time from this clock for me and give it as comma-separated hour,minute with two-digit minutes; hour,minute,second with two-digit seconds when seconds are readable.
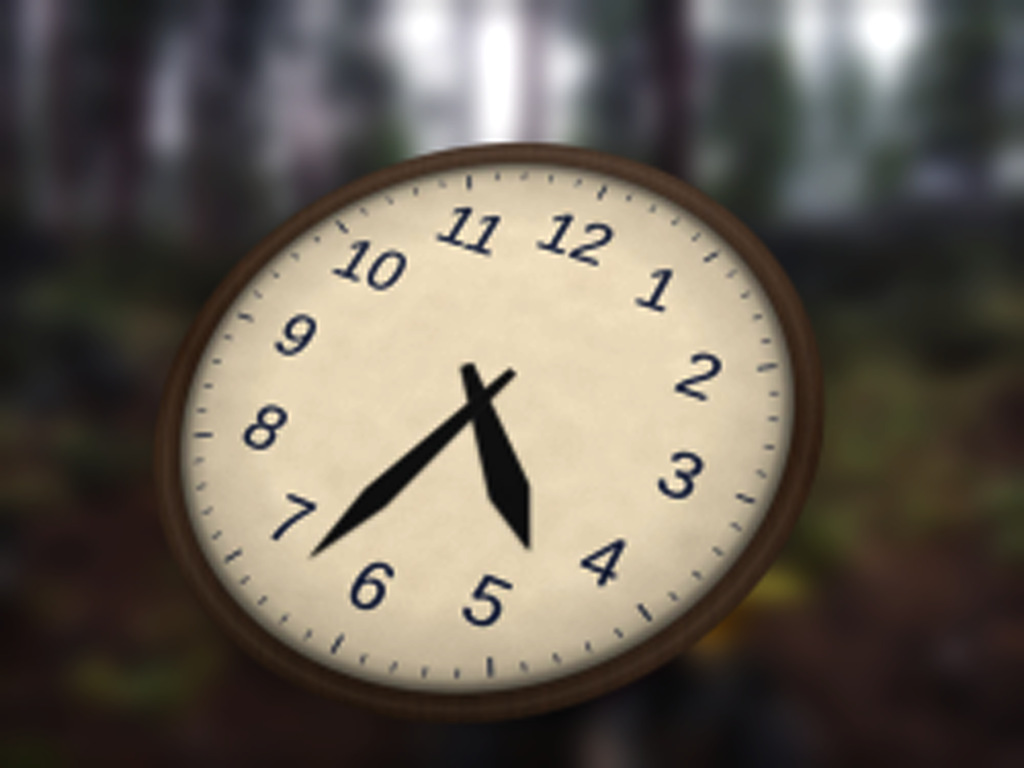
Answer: 4,33
